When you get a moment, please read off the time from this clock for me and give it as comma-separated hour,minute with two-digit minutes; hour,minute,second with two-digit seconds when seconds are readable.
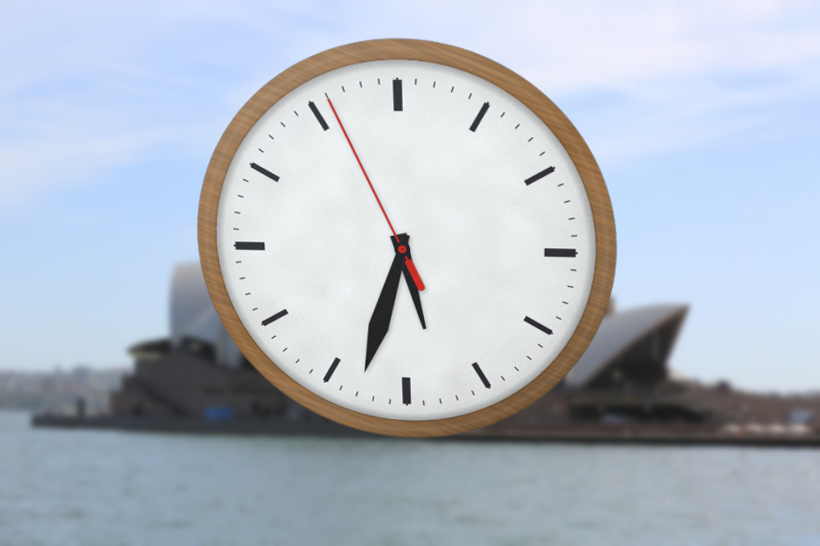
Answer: 5,32,56
